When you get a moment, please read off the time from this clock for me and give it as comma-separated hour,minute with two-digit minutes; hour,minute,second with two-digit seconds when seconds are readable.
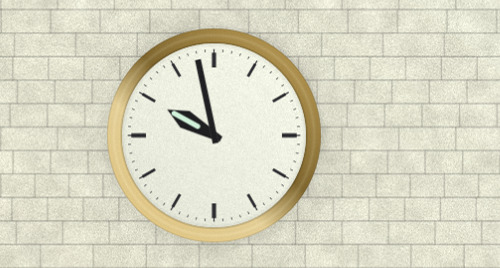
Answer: 9,58
